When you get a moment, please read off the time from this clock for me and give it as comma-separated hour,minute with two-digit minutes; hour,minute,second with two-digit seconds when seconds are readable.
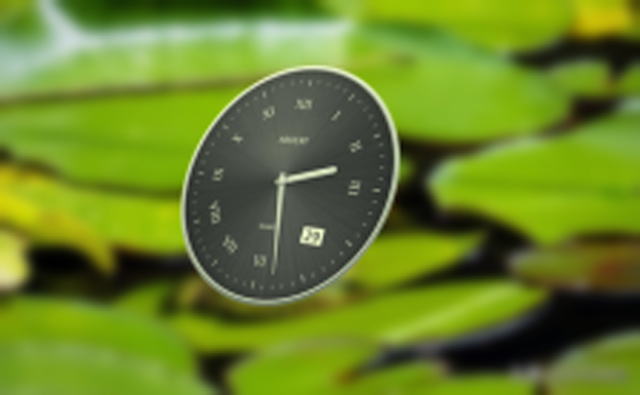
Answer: 2,28
